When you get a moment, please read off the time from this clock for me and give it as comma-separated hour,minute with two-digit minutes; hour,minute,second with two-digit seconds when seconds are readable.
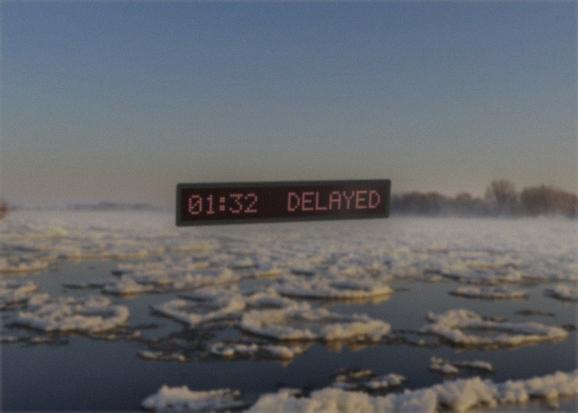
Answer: 1,32
